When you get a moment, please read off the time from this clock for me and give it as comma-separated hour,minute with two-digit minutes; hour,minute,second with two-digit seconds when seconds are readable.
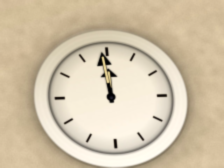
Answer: 11,59
